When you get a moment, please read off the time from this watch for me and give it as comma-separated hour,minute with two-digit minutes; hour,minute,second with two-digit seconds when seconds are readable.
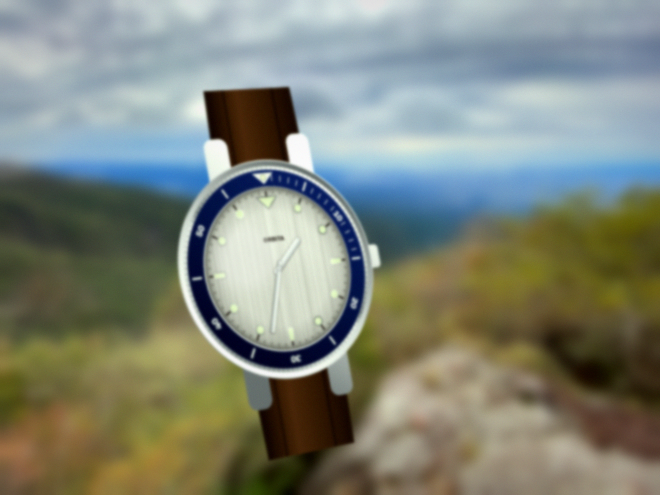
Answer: 1,33
